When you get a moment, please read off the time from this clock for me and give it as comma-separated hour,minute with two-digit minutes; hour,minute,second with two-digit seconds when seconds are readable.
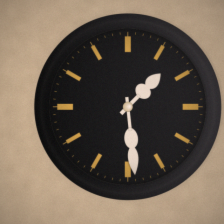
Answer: 1,29
